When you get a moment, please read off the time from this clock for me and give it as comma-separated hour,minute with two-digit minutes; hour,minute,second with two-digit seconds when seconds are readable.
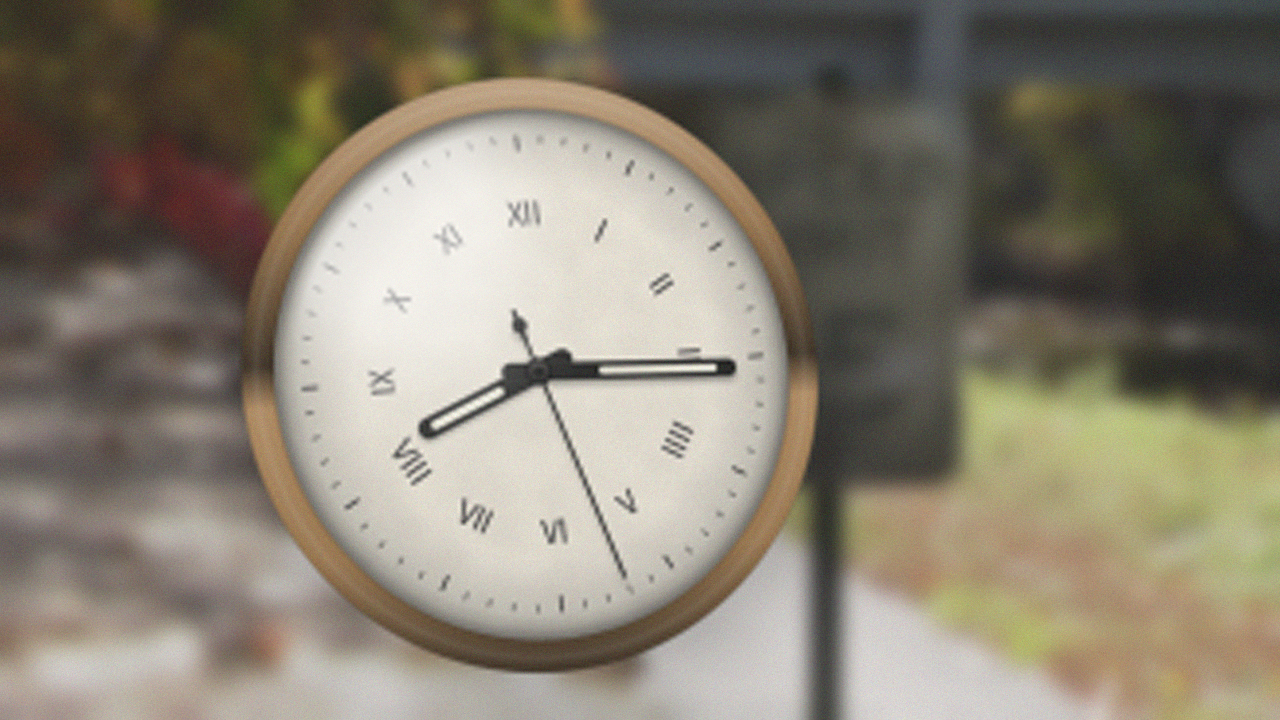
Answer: 8,15,27
